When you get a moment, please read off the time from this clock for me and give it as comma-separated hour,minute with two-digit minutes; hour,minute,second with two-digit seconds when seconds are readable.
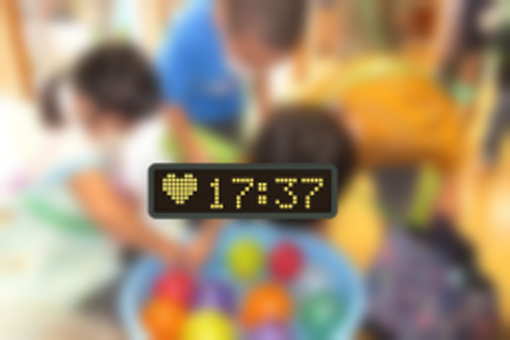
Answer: 17,37
